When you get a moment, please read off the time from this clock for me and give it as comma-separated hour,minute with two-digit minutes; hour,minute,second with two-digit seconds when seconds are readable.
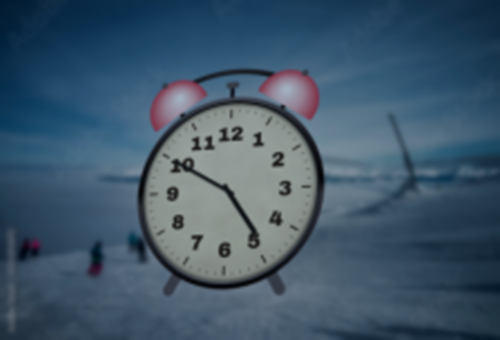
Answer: 4,50
